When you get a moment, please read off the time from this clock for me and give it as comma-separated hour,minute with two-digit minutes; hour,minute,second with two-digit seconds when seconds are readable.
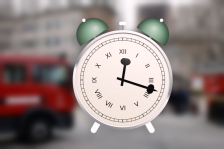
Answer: 12,18
